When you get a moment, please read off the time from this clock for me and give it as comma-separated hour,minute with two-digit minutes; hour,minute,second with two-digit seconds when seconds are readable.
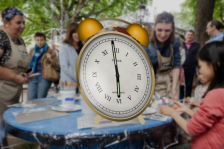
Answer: 5,59
